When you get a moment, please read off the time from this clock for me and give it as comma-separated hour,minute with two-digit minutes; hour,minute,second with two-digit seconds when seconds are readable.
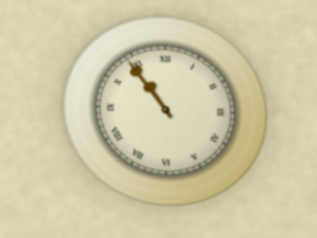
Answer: 10,54
